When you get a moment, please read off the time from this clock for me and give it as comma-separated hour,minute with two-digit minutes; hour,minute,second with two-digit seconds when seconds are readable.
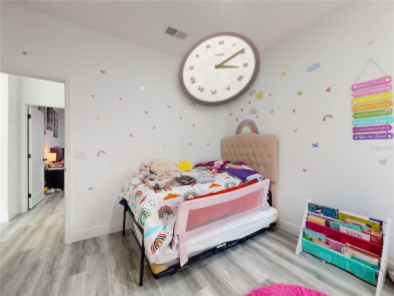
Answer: 3,09
